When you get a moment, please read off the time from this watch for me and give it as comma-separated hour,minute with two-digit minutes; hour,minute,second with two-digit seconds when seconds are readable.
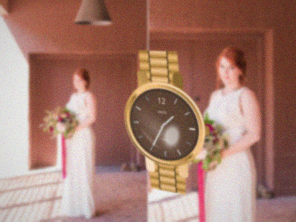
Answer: 1,35
